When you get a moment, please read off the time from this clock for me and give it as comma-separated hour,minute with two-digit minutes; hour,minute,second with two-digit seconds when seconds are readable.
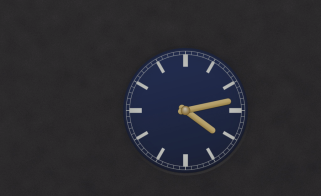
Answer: 4,13
